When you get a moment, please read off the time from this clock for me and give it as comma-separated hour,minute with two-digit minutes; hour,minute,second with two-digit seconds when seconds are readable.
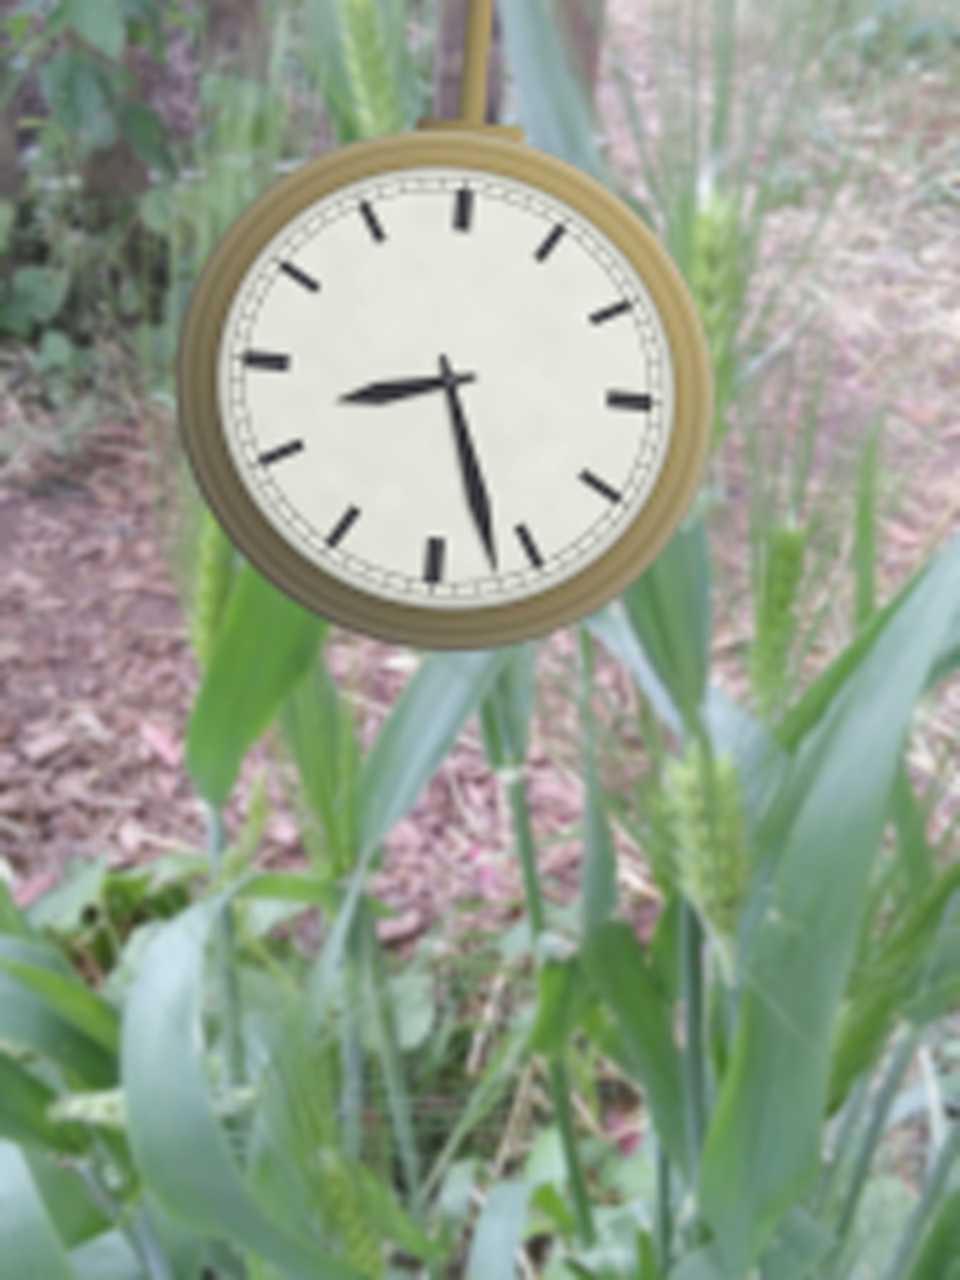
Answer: 8,27
